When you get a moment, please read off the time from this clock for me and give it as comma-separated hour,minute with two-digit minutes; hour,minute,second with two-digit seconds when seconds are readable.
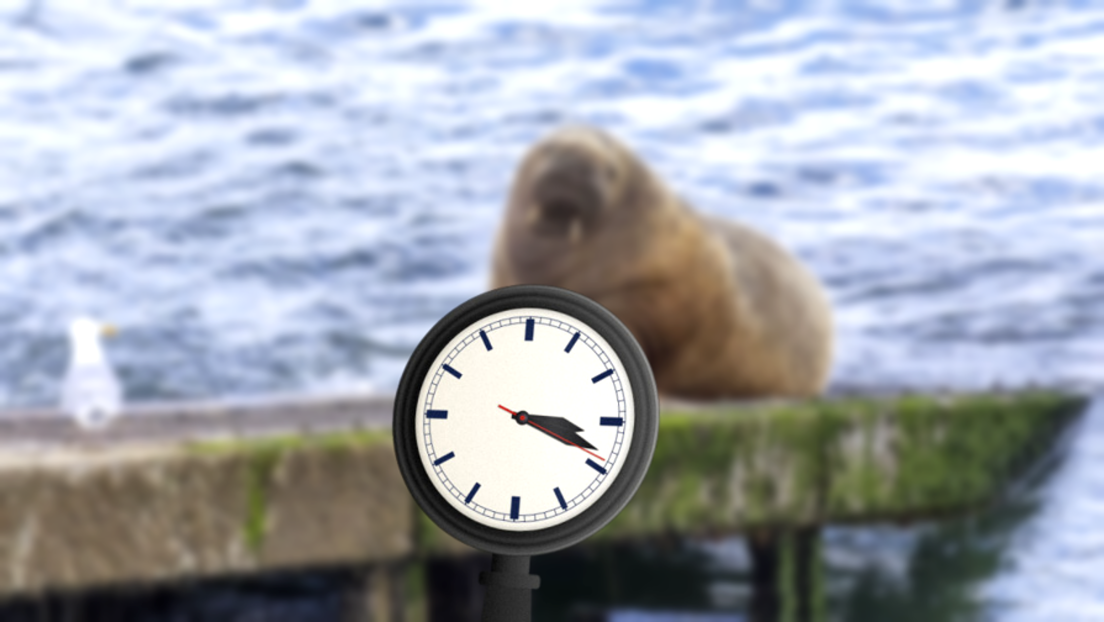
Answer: 3,18,19
